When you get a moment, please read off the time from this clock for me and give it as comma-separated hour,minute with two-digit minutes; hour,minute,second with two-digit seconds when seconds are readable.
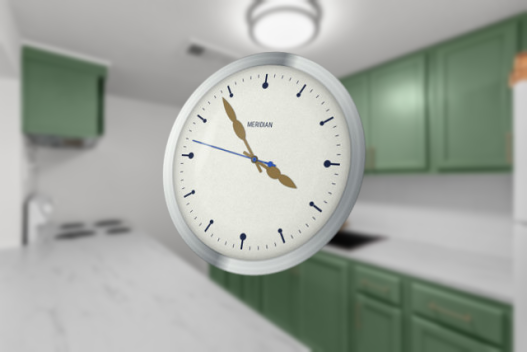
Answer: 3,53,47
